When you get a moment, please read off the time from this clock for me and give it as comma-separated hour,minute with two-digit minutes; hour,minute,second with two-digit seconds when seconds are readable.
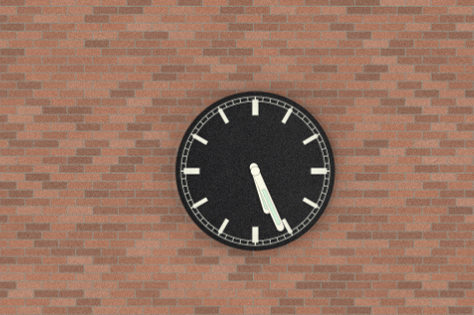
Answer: 5,26
